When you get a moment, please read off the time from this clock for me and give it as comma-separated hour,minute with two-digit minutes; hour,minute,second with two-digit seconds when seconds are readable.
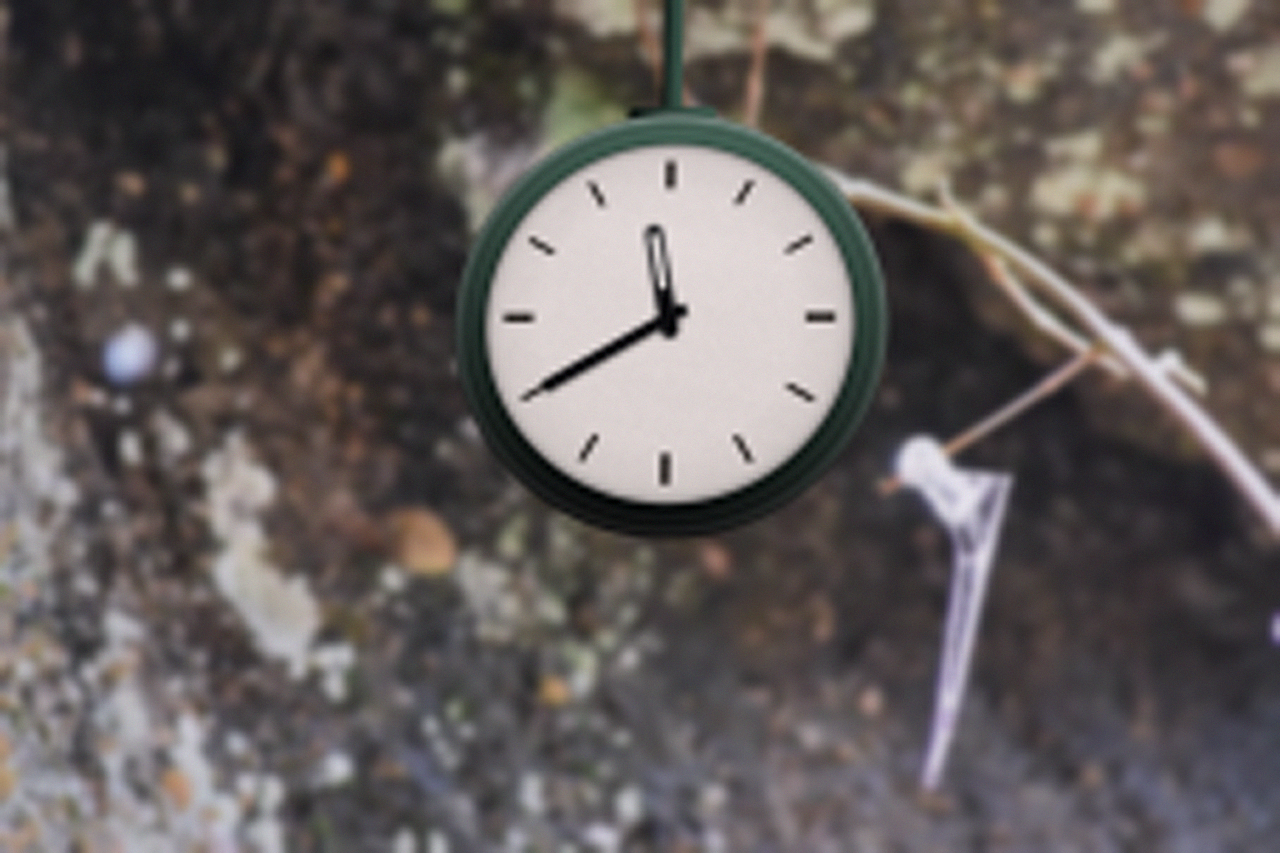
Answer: 11,40
